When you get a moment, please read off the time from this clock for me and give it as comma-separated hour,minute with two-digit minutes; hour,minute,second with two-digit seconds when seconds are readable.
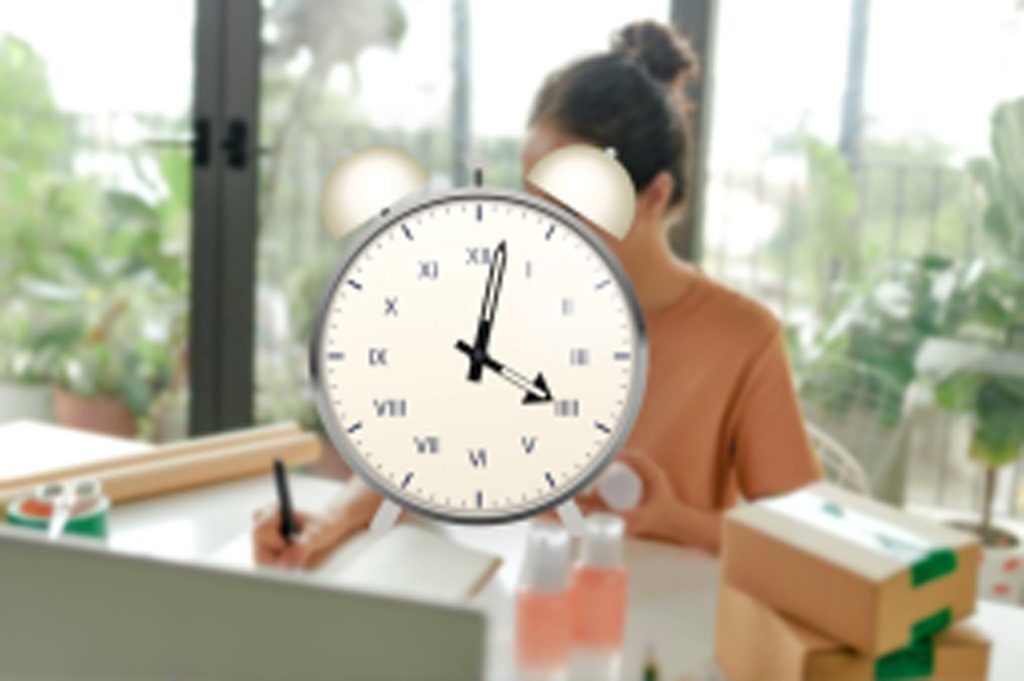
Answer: 4,02
